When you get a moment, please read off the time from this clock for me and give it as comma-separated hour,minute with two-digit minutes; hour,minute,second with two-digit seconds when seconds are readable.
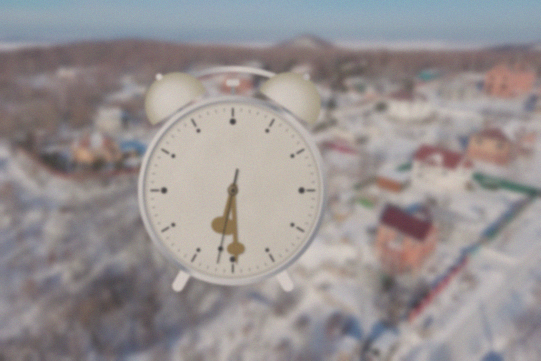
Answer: 6,29,32
